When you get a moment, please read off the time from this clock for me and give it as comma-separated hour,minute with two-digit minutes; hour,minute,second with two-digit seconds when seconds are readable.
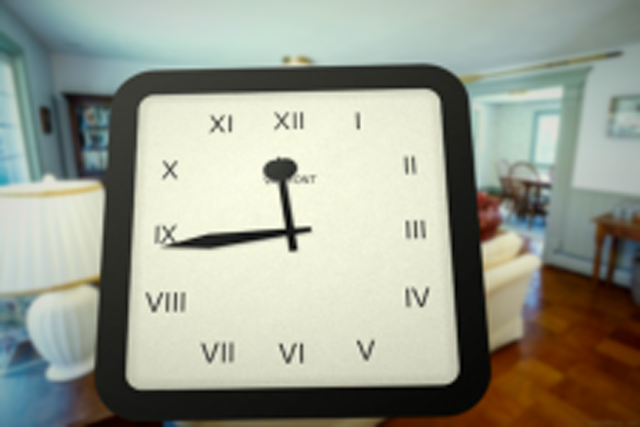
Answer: 11,44
